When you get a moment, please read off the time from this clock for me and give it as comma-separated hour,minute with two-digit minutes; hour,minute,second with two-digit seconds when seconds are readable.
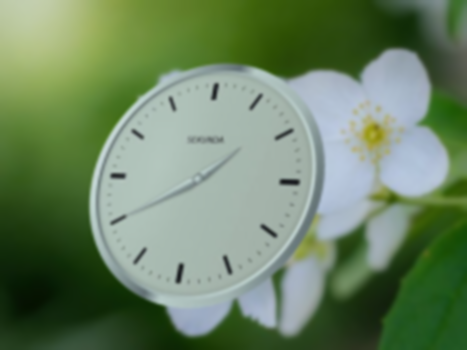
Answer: 1,40
